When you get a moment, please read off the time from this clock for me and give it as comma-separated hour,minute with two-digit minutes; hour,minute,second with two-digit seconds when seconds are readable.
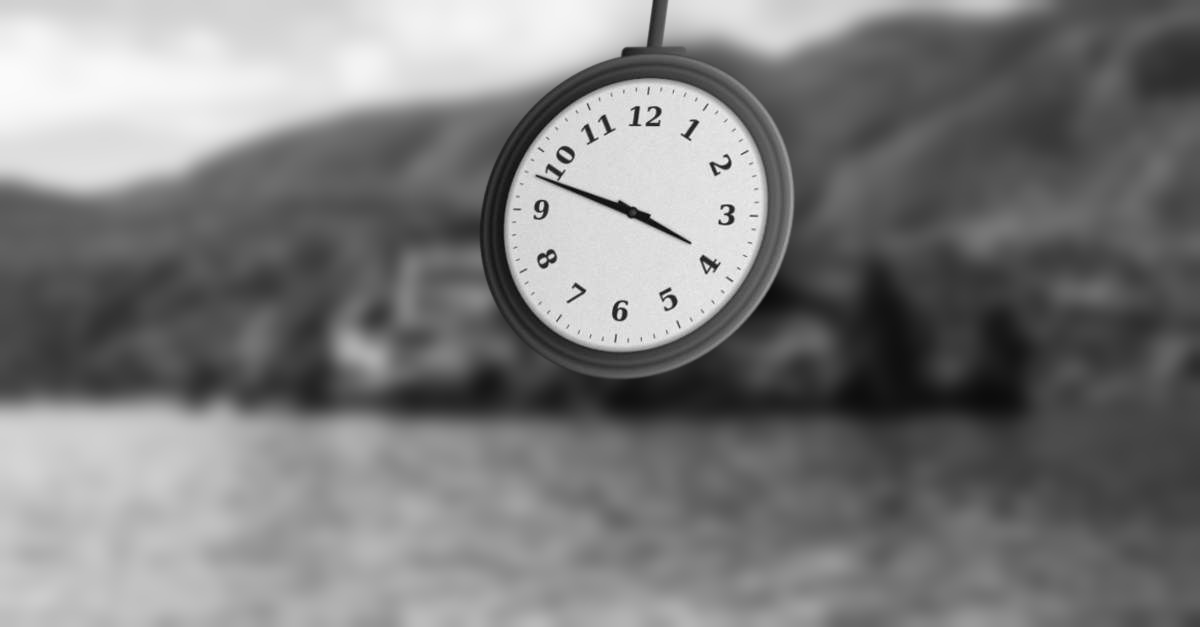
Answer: 3,48
